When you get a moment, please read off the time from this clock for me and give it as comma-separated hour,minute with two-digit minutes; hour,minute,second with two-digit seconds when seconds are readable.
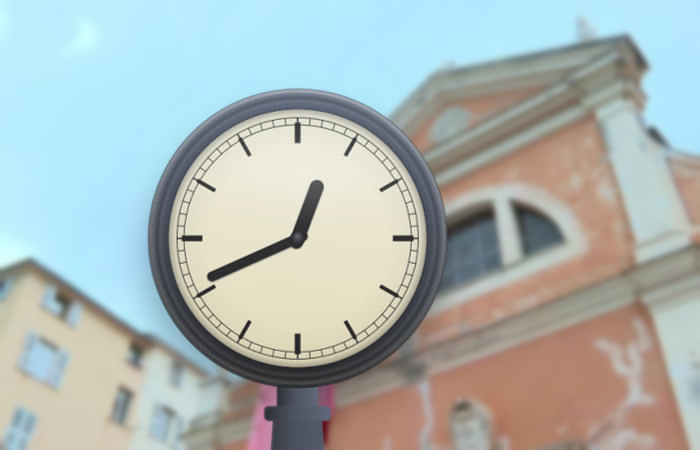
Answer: 12,41
